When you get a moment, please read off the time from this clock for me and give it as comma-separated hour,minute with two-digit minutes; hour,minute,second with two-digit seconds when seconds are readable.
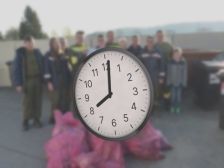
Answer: 8,01
